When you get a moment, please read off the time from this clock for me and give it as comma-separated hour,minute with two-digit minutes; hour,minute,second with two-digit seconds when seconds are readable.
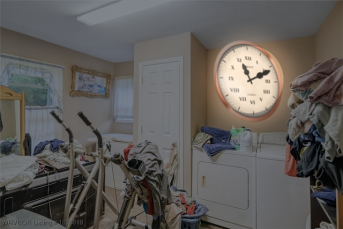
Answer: 11,11
